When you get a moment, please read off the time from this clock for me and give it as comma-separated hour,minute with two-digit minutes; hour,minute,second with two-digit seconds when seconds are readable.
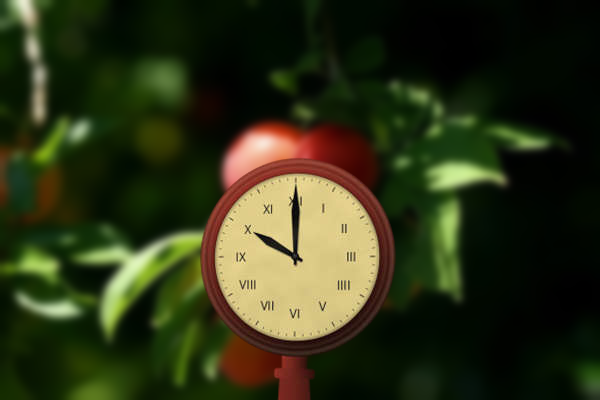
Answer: 10,00
